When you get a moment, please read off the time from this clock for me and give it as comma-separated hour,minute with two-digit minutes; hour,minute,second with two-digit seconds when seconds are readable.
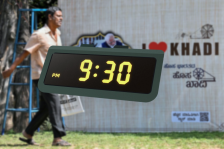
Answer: 9,30
